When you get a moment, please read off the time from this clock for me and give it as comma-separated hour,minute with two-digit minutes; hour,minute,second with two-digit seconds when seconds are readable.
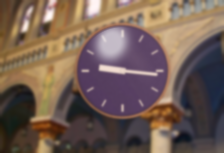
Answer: 9,16
